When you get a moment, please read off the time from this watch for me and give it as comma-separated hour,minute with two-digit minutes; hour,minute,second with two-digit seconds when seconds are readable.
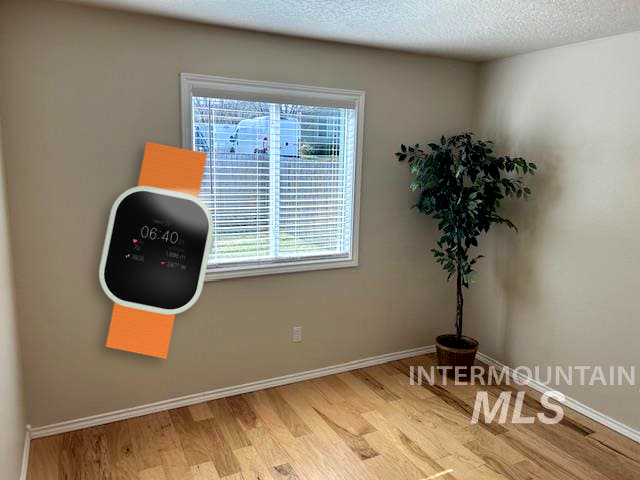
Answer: 6,40
